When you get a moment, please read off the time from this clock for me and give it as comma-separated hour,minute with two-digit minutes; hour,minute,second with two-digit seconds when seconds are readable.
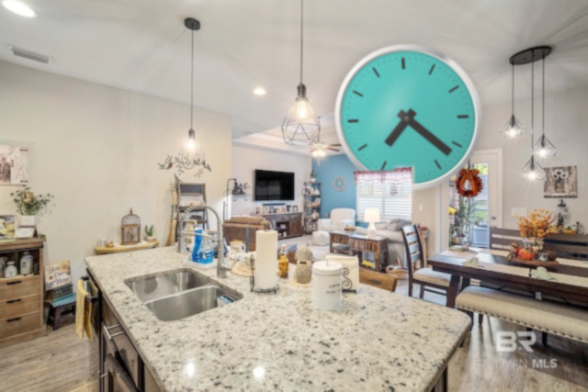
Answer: 7,22
